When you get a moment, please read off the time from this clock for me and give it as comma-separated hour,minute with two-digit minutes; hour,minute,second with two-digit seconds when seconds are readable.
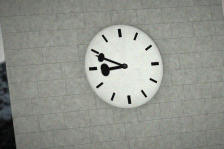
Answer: 8,49
